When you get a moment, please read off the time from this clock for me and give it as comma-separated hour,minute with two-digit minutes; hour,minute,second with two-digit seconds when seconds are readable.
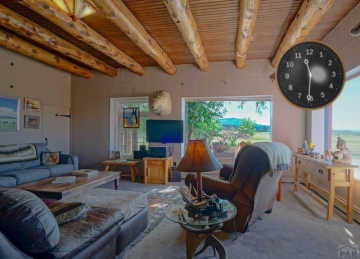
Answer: 11,31
